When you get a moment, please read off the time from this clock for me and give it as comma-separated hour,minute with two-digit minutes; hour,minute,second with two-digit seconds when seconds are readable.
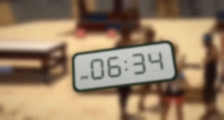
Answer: 6,34
